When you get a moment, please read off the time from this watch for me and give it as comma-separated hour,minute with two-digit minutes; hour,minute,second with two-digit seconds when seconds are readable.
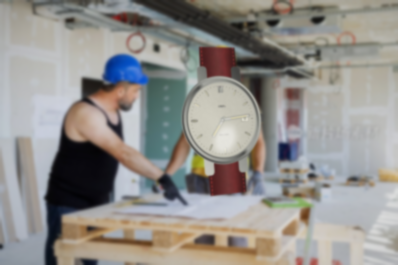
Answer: 7,14
